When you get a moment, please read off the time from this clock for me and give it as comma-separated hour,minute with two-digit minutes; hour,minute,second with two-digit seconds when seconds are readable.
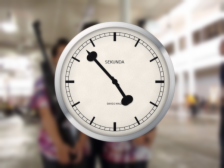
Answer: 4,53
